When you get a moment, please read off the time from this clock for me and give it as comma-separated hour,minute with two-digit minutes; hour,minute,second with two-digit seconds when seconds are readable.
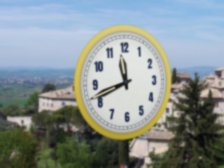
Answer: 11,42
